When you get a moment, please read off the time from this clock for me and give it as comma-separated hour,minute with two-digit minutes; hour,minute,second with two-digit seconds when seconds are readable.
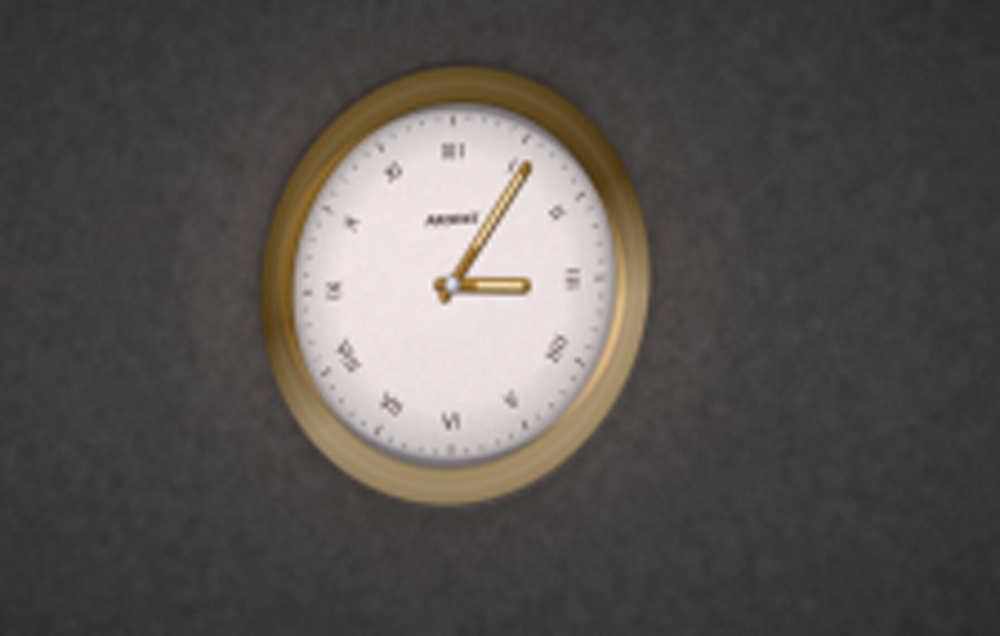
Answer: 3,06
